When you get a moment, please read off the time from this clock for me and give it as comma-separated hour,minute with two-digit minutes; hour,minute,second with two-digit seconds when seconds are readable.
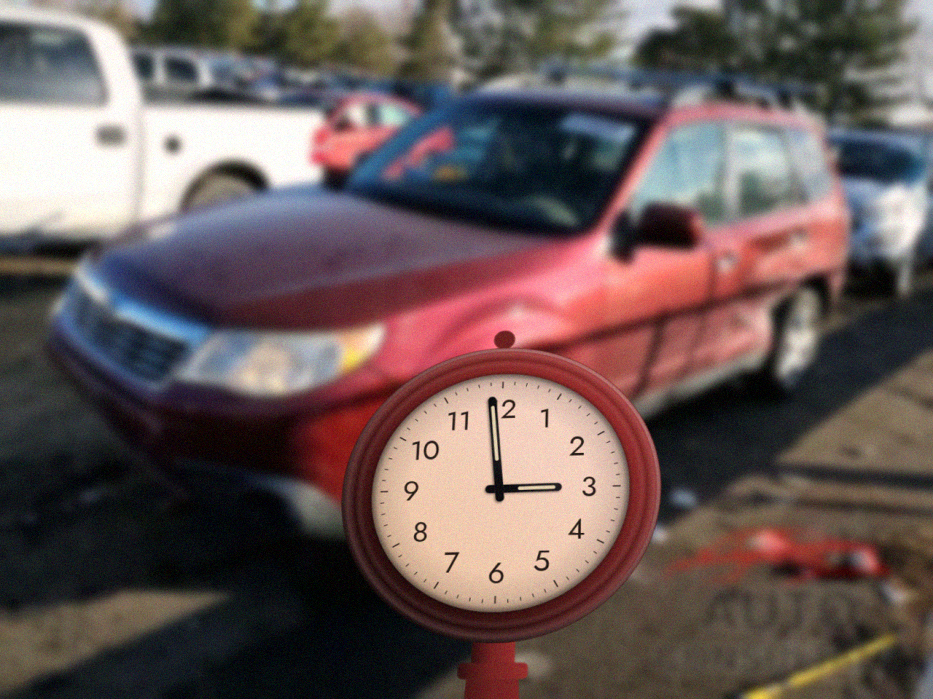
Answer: 2,59
